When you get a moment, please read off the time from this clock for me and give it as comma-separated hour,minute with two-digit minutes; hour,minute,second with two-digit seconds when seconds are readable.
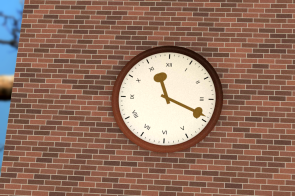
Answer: 11,19
